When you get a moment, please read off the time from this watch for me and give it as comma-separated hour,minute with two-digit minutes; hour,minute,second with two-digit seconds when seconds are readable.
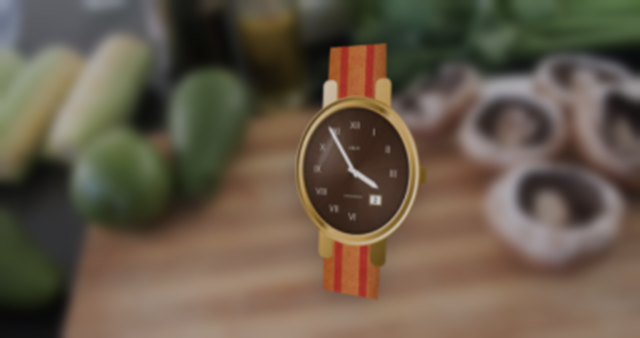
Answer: 3,54
